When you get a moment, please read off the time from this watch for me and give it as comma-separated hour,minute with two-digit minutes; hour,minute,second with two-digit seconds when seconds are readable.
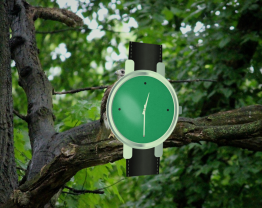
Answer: 12,30
